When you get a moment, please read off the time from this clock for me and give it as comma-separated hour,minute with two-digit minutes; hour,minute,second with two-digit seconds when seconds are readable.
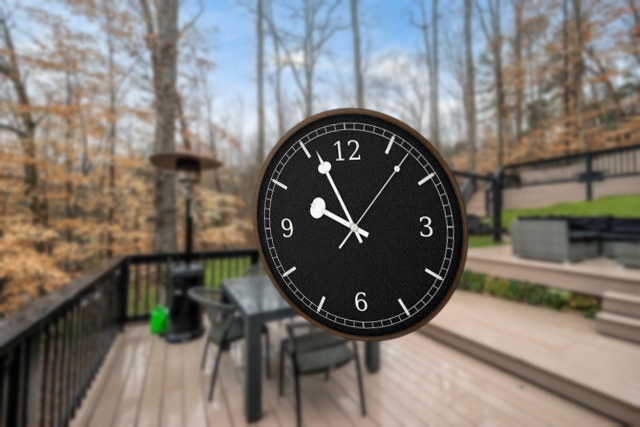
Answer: 9,56,07
